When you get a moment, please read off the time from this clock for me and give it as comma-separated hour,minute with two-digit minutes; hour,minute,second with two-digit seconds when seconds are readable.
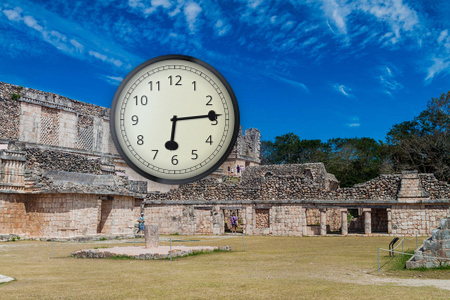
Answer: 6,14
